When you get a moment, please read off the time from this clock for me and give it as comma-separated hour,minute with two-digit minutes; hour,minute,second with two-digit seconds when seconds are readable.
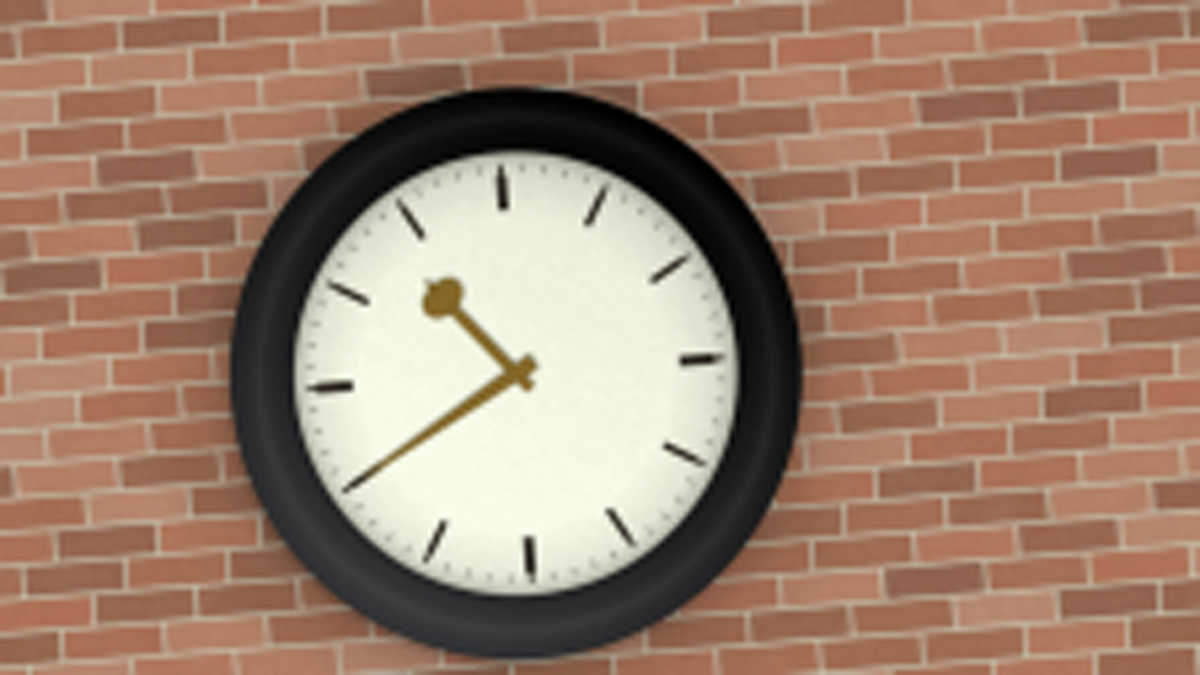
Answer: 10,40
